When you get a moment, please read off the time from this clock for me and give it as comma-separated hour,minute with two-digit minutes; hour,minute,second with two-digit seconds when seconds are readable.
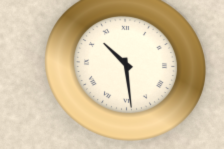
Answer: 10,29
